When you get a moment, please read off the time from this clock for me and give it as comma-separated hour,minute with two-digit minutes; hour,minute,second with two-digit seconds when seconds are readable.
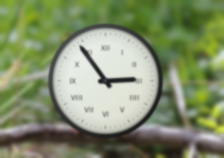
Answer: 2,54
